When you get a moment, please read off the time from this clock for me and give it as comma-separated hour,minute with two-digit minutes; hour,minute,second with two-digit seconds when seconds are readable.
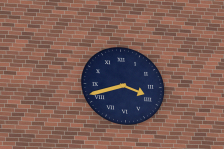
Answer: 3,42
